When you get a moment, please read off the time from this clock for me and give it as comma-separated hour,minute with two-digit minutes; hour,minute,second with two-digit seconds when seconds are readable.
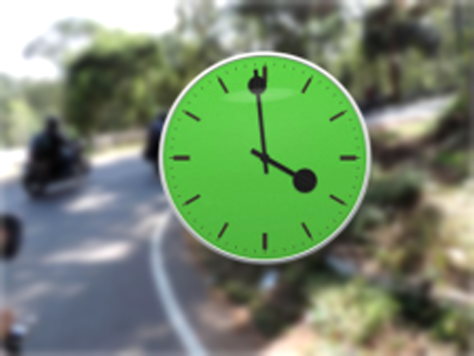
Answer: 3,59
